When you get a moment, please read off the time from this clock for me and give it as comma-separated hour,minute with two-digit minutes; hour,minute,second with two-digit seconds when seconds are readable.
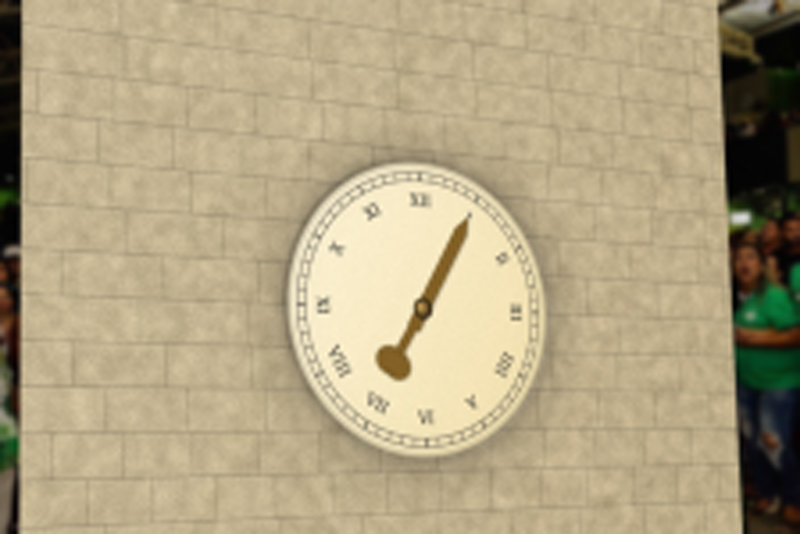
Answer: 7,05
